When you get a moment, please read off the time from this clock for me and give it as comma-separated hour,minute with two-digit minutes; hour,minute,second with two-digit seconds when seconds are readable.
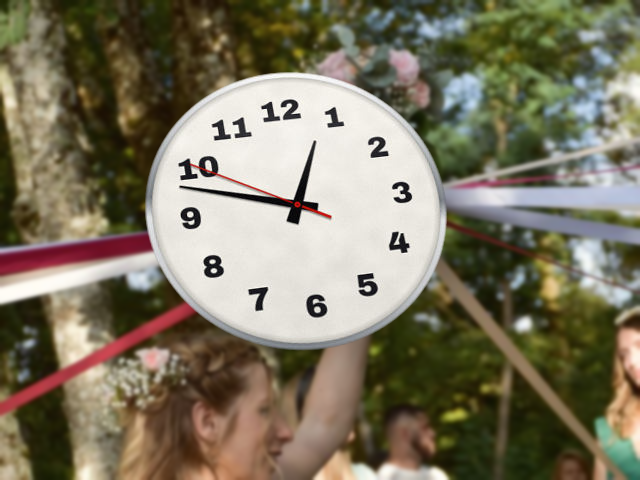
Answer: 12,47,50
